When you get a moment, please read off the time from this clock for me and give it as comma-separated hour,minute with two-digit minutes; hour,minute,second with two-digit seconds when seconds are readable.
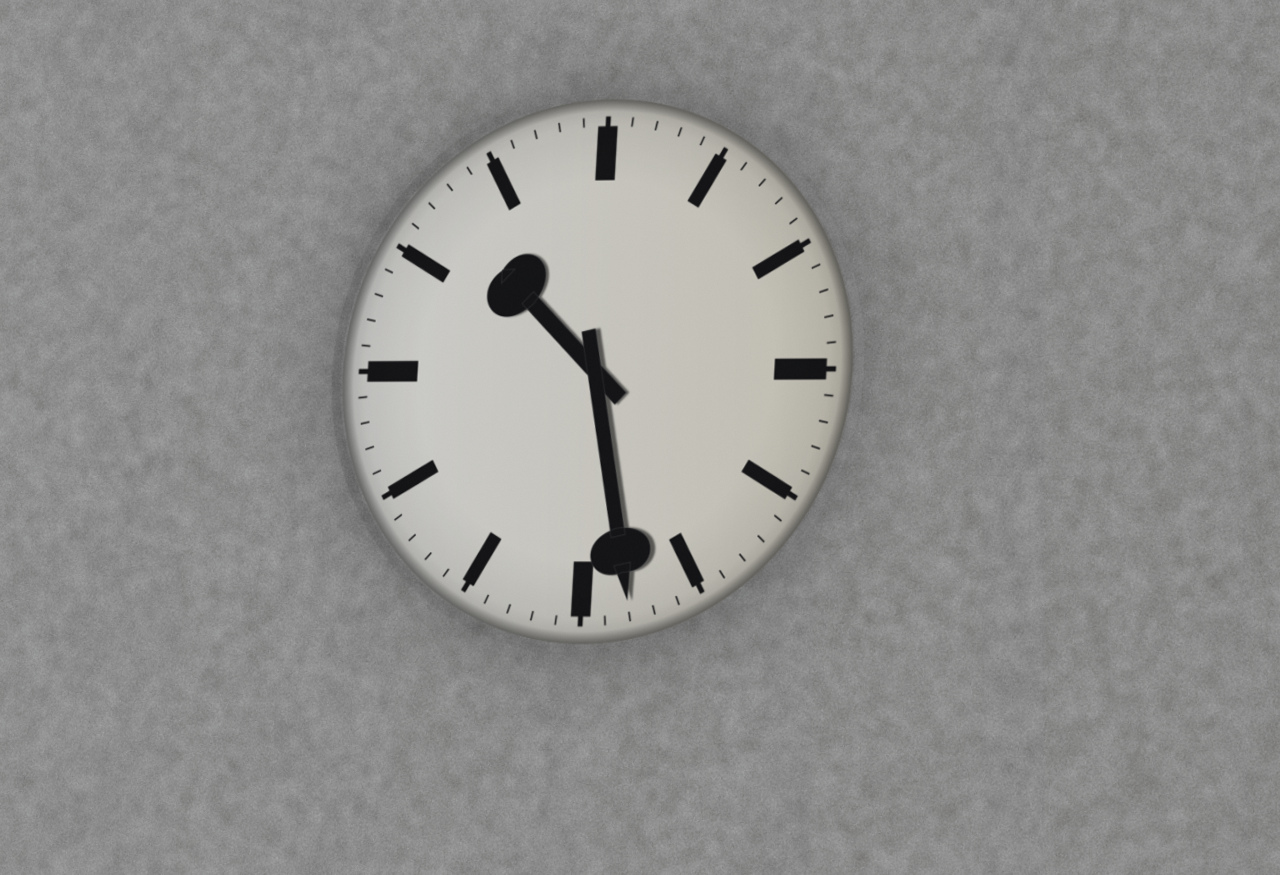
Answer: 10,28
